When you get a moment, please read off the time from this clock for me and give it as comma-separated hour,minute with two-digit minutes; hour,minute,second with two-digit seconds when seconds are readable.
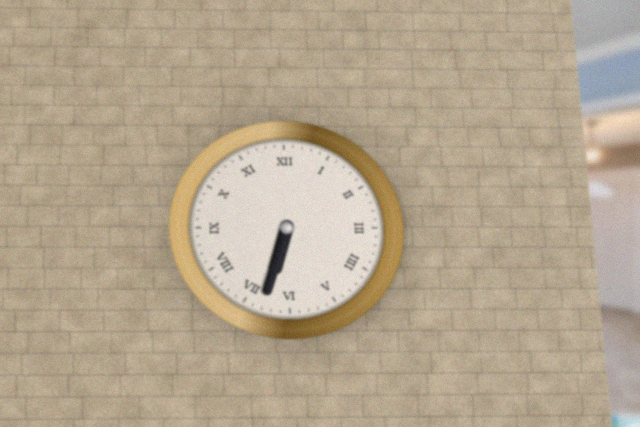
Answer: 6,33
